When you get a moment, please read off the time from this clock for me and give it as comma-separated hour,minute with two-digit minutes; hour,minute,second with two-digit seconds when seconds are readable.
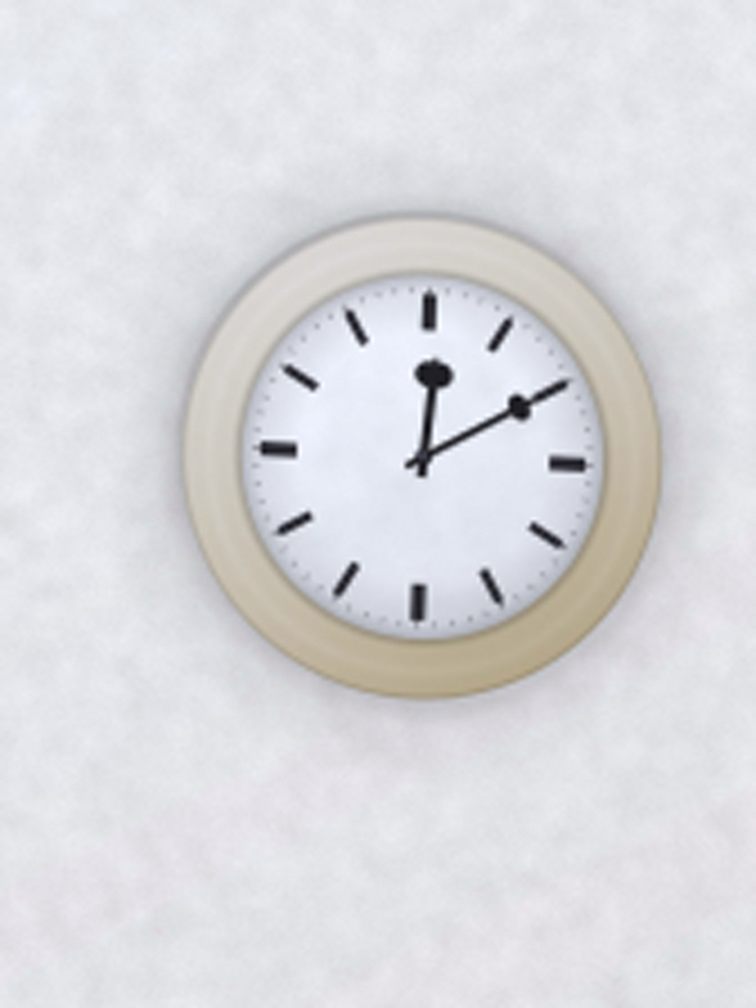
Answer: 12,10
